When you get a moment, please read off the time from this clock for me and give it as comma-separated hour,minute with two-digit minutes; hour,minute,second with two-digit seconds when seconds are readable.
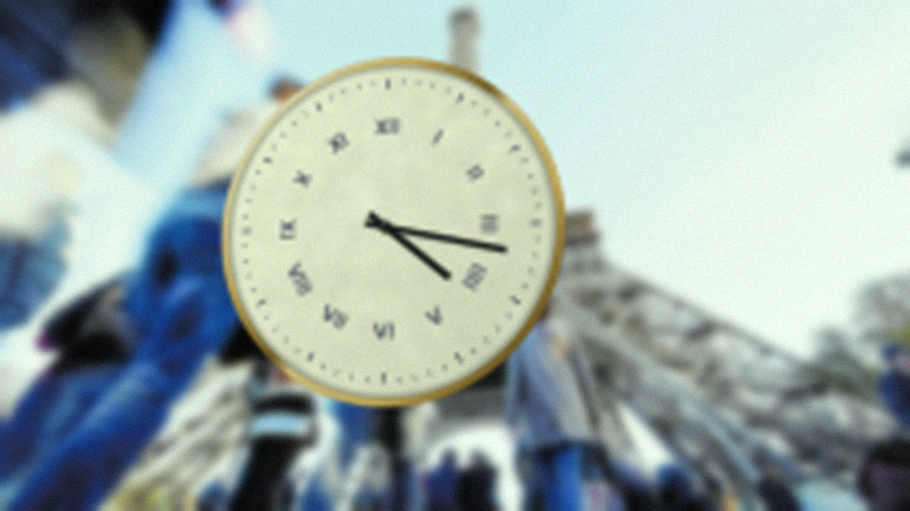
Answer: 4,17
